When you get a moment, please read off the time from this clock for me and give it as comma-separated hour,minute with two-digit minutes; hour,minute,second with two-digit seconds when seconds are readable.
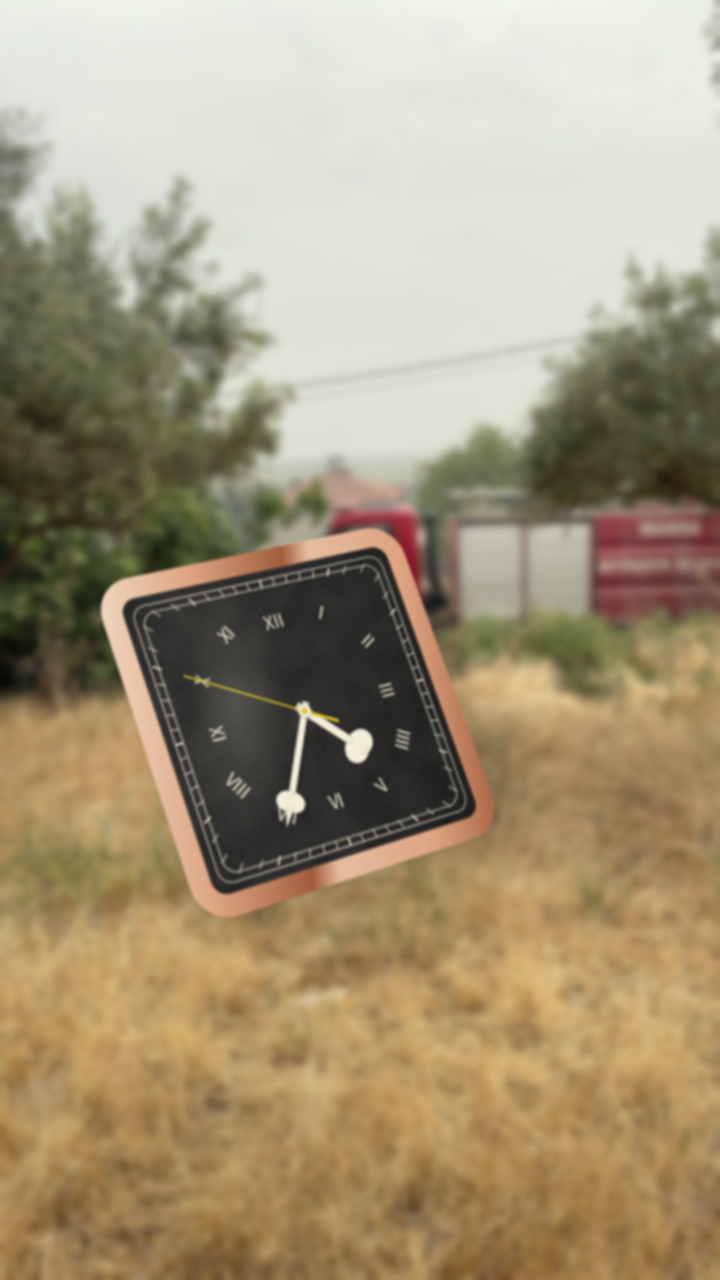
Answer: 4,34,50
